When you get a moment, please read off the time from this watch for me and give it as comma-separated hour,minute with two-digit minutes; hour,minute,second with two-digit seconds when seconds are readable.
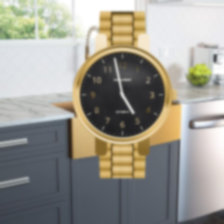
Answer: 4,58
